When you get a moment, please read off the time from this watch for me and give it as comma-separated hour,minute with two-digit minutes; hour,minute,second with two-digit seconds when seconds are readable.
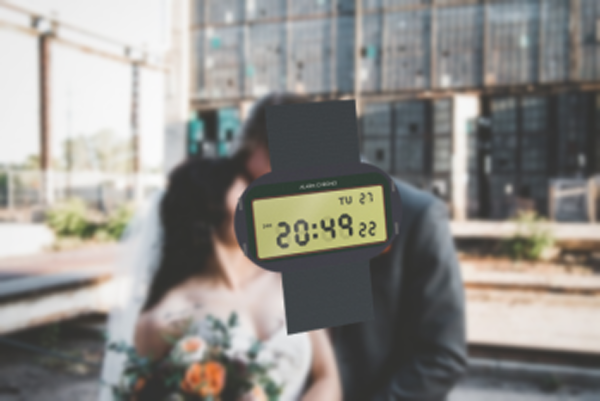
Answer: 20,49,22
